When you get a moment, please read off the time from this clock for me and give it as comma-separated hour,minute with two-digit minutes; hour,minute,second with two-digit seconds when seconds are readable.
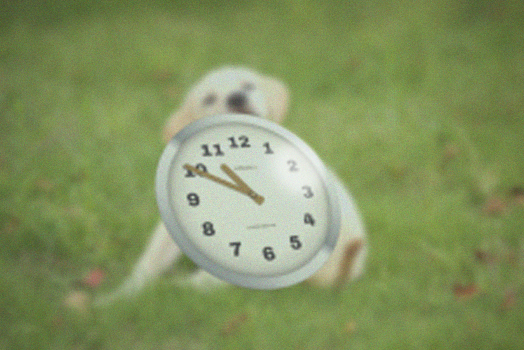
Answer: 10,50
